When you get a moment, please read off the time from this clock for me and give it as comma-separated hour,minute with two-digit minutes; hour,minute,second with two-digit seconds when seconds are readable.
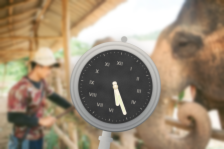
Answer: 5,25
